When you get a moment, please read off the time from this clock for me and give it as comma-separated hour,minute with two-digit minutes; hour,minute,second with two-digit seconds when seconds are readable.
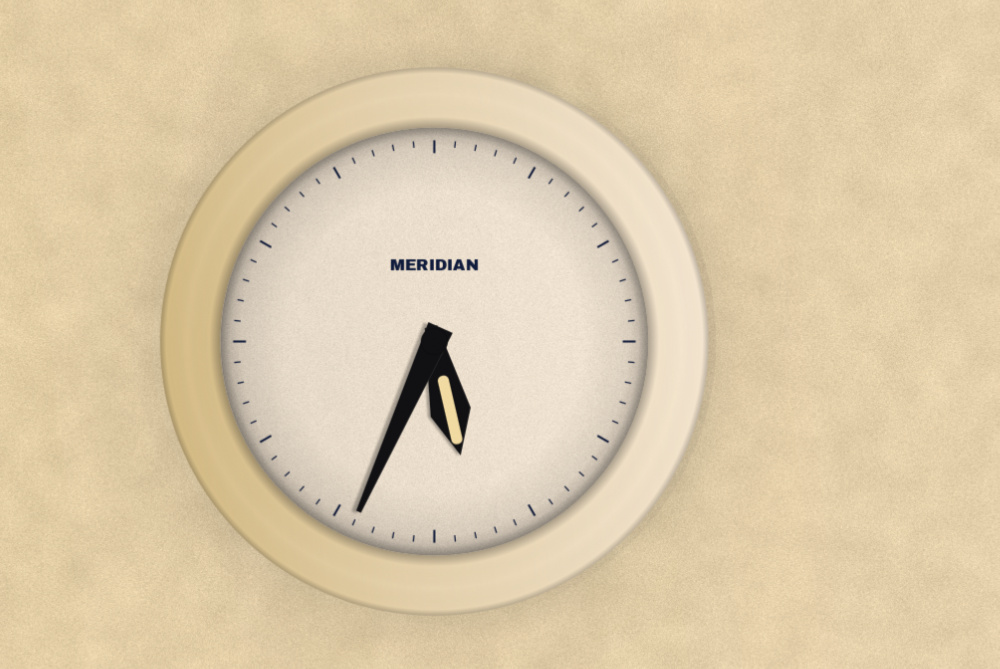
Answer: 5,34
